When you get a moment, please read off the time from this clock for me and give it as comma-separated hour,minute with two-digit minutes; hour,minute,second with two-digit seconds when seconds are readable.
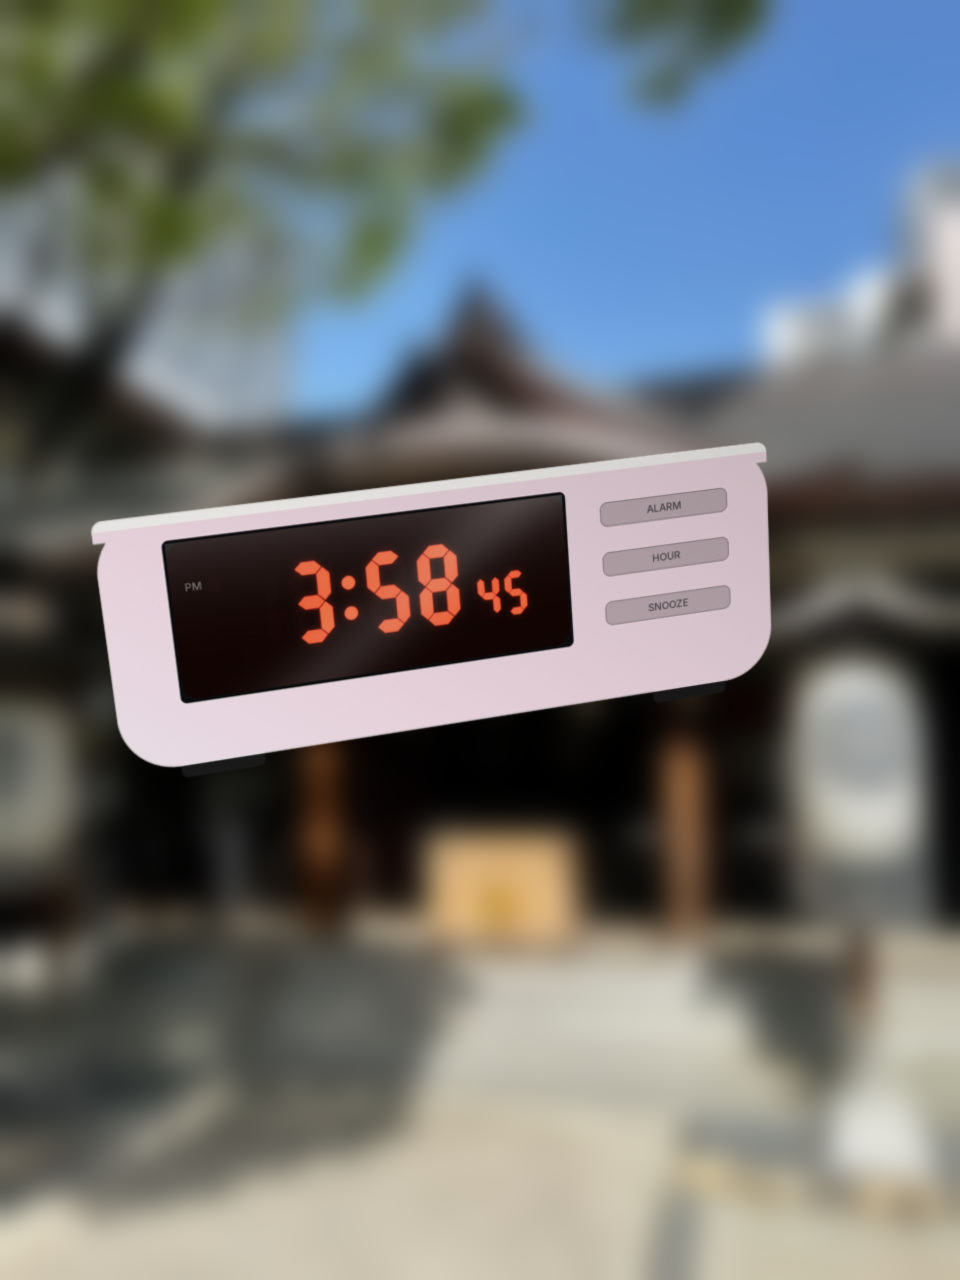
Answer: 3,58,45
